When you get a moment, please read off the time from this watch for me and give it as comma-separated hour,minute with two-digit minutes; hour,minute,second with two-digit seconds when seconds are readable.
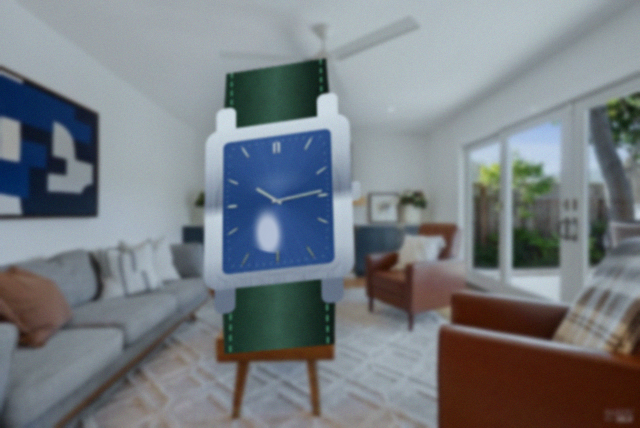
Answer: 10,14
